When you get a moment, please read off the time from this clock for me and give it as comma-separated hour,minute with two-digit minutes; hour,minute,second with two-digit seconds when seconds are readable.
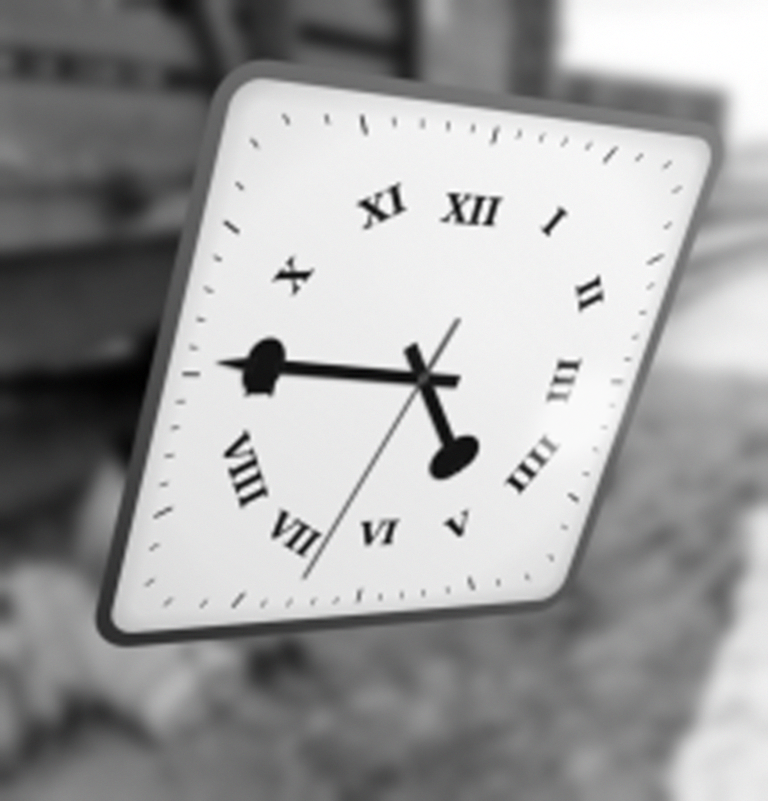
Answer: 4,45,33
